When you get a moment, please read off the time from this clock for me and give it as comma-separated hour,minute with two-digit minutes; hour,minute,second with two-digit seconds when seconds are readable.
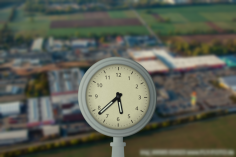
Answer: 5,38
